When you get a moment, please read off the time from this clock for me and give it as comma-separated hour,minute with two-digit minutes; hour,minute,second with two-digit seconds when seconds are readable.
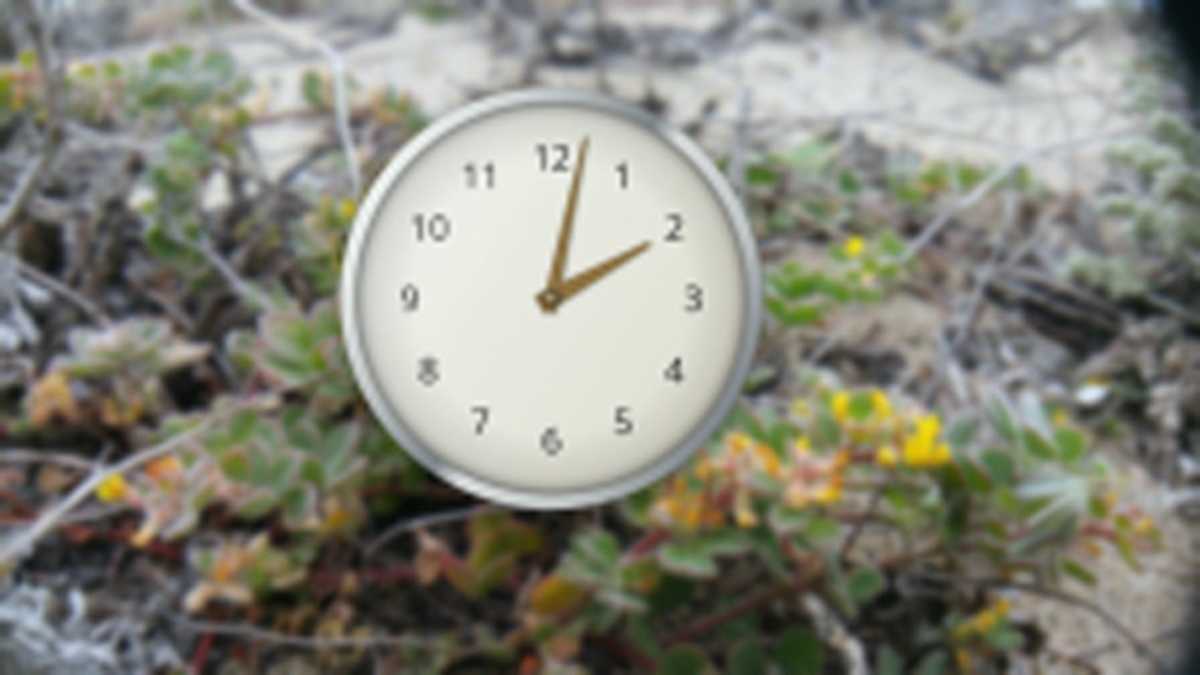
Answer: 2,02
